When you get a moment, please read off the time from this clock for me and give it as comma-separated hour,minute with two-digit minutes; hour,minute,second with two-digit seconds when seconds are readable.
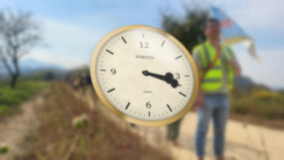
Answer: 3,18
